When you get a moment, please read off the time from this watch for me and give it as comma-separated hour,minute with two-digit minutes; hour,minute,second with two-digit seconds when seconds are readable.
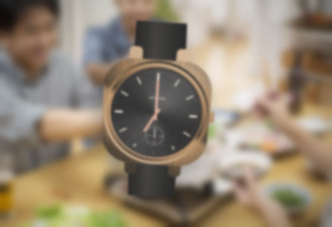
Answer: 7,00
